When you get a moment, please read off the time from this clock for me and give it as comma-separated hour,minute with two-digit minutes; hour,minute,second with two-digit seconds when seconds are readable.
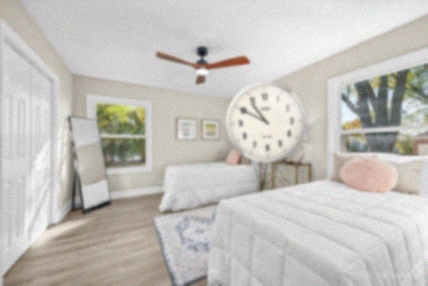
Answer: 10,50
